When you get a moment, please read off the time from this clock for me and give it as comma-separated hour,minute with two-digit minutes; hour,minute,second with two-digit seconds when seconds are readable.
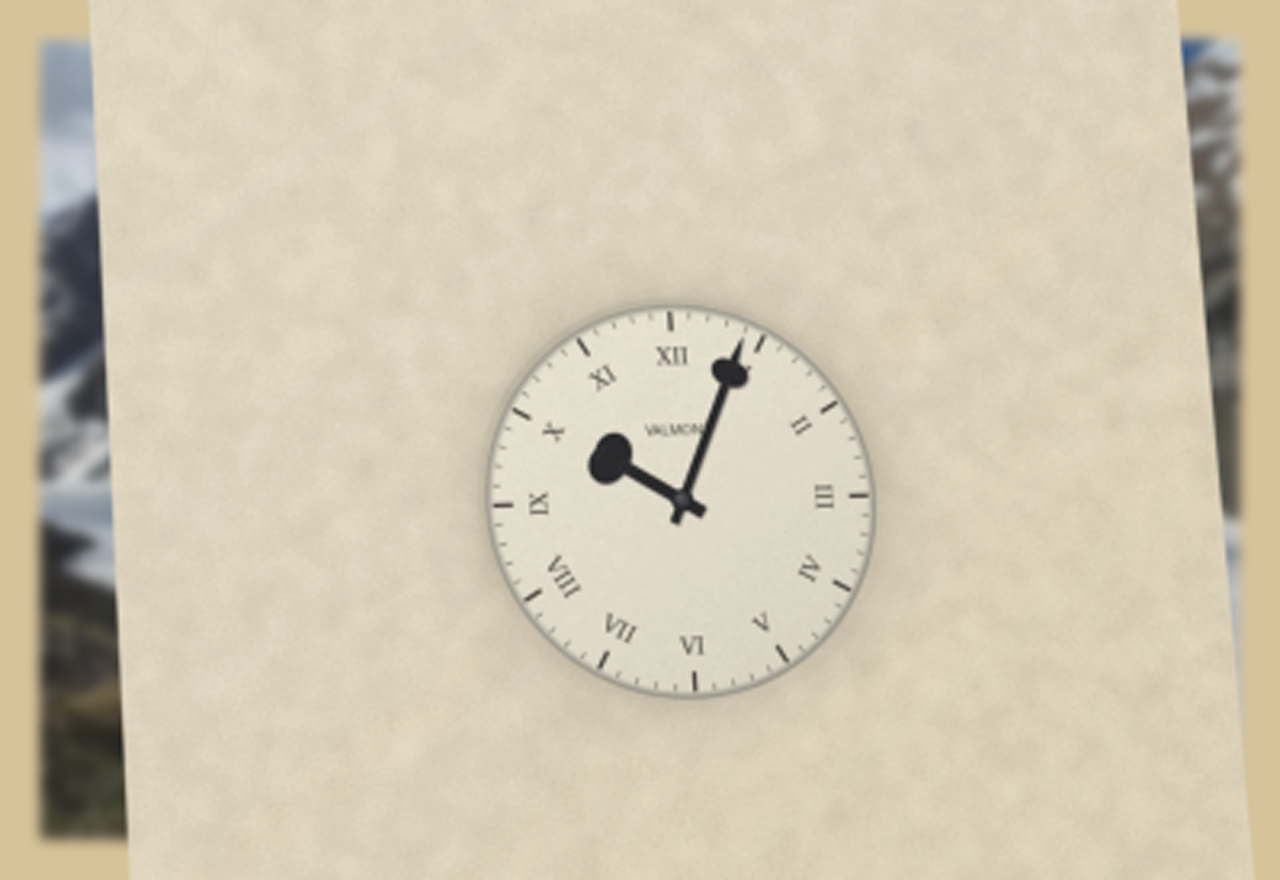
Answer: 10,04
